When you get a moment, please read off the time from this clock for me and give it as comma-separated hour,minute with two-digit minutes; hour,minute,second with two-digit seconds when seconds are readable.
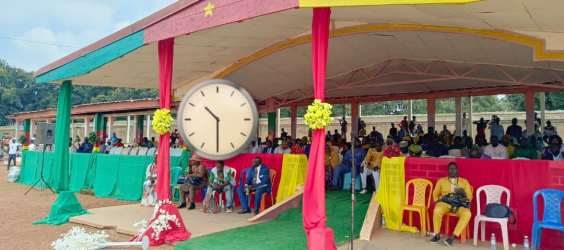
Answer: 10,30
